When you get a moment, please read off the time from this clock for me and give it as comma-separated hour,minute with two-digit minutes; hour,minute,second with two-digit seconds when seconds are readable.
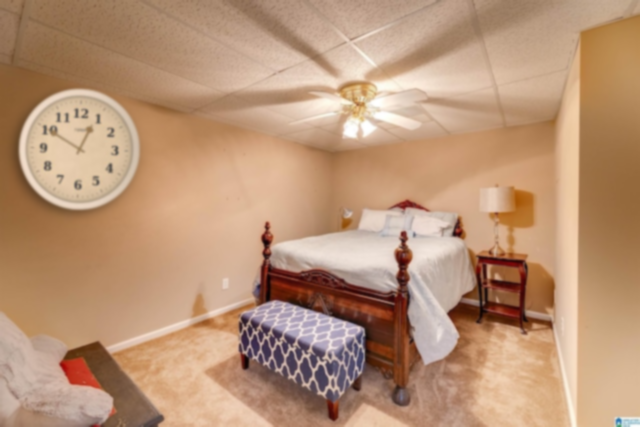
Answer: 12,50
